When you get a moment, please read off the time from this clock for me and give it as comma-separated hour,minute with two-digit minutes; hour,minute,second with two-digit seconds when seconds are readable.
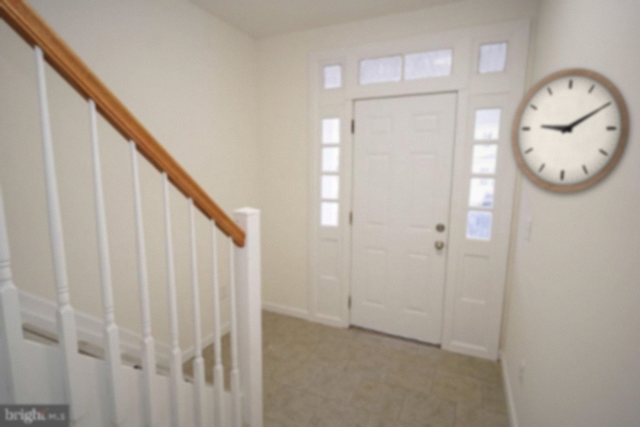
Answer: 9,10
